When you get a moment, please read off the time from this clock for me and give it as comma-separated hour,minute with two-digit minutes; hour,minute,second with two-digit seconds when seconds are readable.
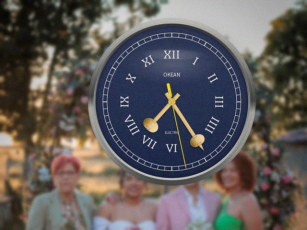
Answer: 7,24,28
